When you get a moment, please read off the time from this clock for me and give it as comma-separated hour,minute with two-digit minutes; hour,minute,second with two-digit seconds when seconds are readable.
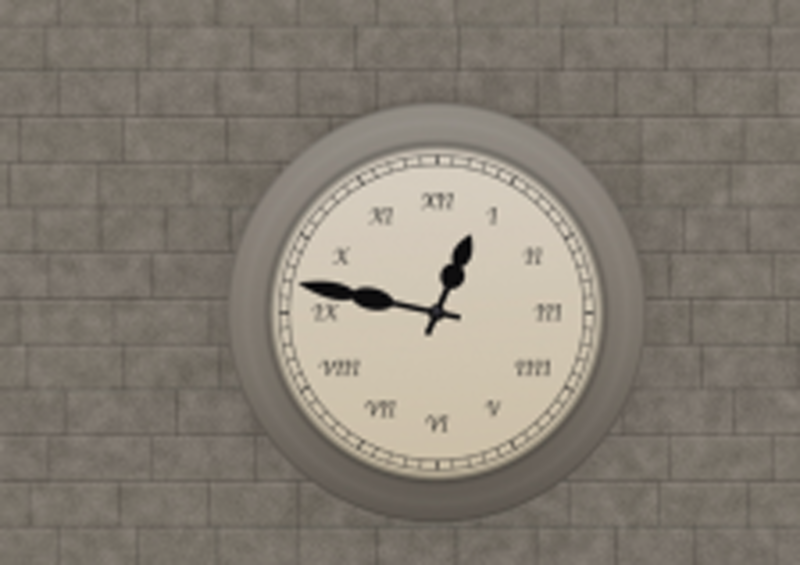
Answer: 12,47
